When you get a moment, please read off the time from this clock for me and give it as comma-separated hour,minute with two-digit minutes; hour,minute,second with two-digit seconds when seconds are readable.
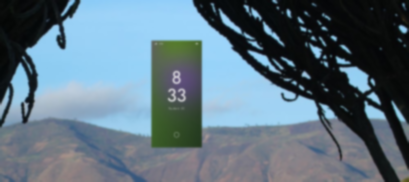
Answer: 8,33
